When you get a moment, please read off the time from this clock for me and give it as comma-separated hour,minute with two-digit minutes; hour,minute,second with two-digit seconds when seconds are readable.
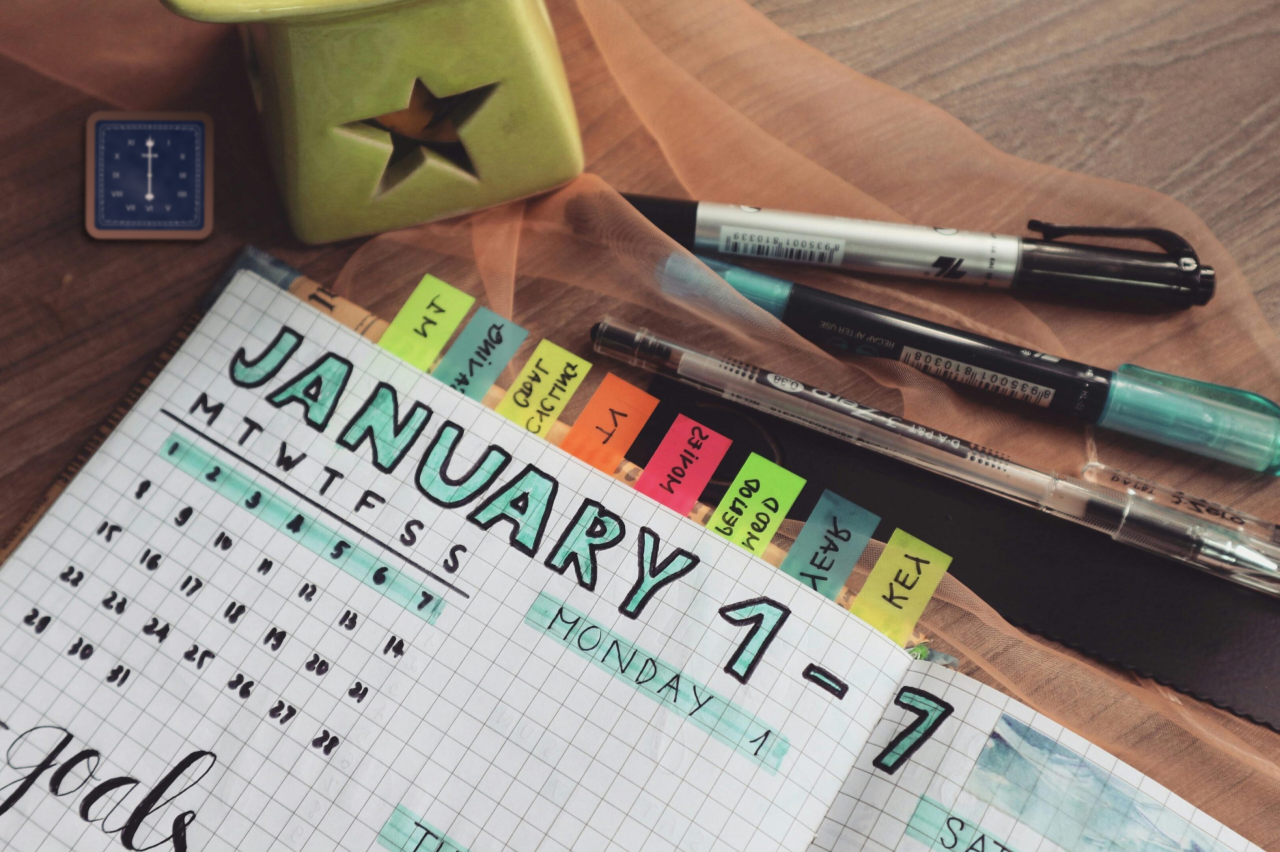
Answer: 6,00
